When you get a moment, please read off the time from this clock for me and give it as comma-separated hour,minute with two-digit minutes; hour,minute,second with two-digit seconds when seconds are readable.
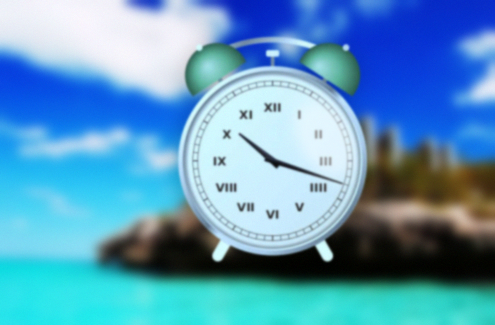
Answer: 10,18
